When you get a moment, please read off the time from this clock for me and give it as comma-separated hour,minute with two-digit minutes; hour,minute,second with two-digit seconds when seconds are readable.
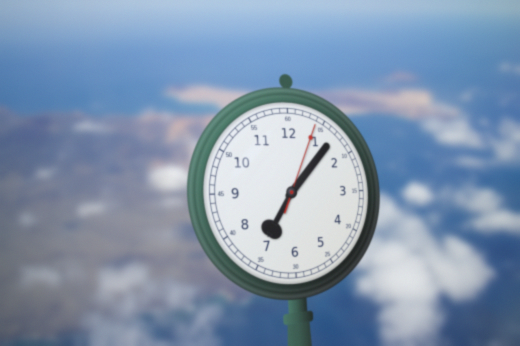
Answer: 7,07,04
